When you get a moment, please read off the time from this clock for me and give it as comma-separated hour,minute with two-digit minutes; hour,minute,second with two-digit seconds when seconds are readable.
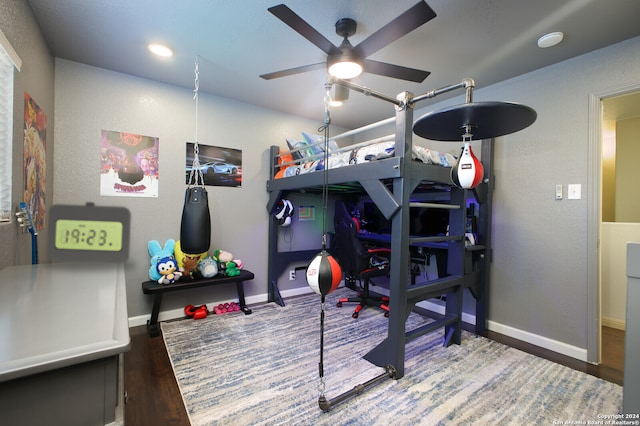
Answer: 19,23
